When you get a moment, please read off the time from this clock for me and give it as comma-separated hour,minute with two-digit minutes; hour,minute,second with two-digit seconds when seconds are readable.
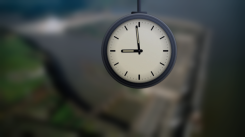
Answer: 8,59
